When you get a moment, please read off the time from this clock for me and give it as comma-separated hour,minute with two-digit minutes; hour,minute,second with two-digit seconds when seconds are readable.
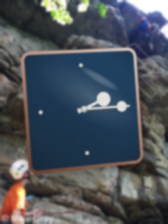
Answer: 2,15
